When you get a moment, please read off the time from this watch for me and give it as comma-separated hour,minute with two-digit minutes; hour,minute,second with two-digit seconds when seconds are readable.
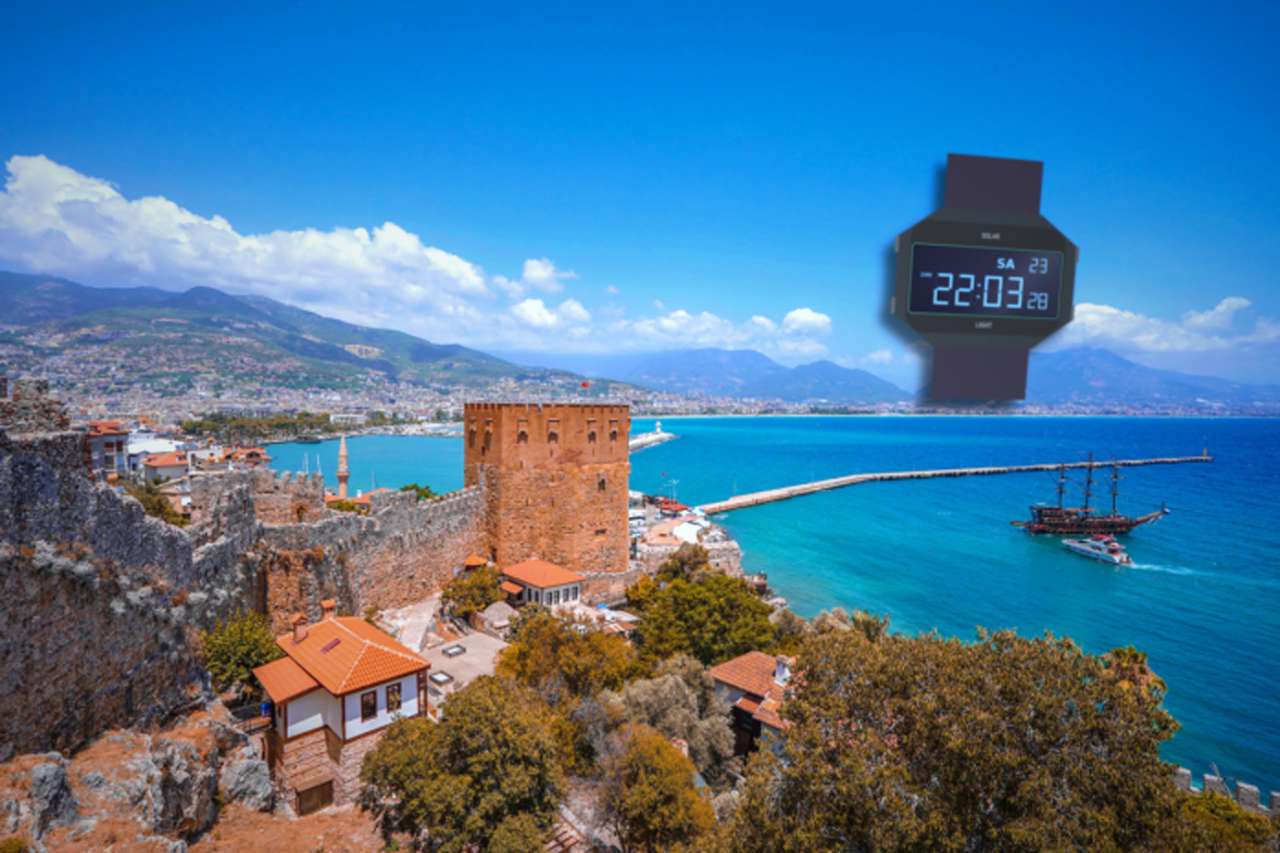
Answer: 22,03,28
